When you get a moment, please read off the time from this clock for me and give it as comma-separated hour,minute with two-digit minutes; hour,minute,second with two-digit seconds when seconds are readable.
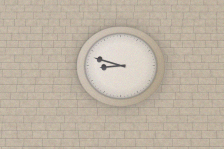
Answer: 8,48
